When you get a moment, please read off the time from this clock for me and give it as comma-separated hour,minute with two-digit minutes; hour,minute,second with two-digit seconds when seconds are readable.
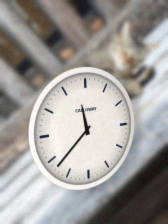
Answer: 11,38
